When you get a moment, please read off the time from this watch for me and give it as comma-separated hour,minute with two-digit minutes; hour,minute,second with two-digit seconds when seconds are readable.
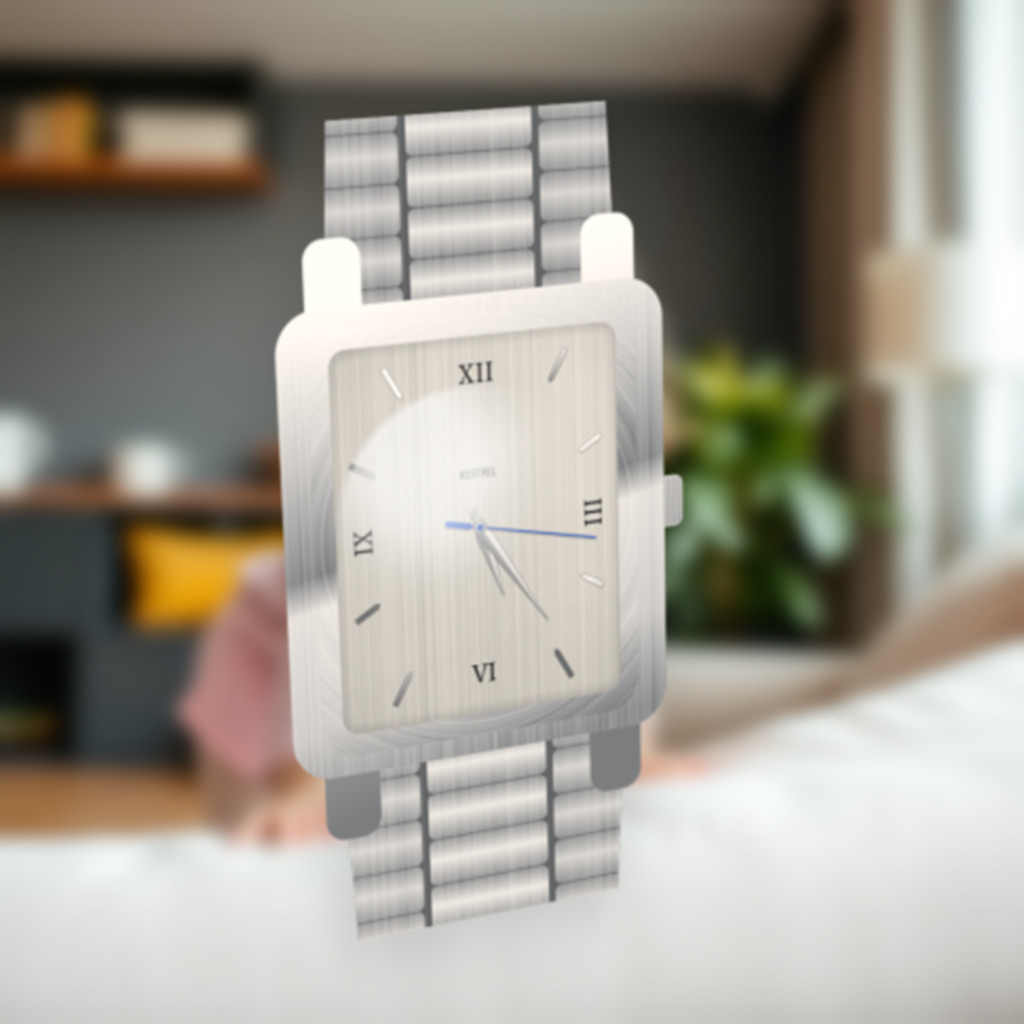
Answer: 5,24,17
